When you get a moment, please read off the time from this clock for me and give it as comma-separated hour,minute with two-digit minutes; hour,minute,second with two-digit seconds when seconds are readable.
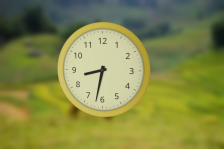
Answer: 8,32
